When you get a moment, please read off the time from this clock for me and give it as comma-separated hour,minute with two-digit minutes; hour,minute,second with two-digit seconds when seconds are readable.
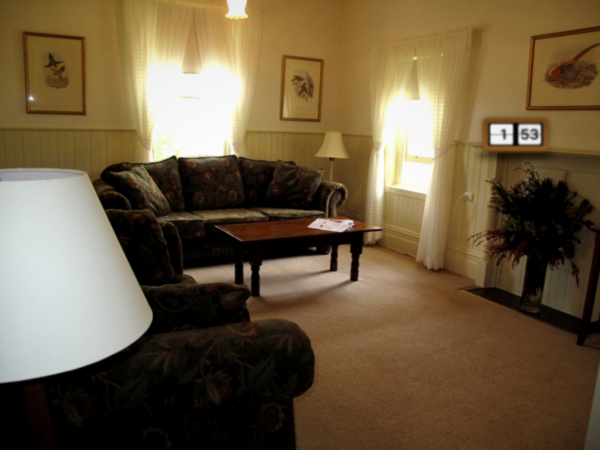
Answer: 1,53
